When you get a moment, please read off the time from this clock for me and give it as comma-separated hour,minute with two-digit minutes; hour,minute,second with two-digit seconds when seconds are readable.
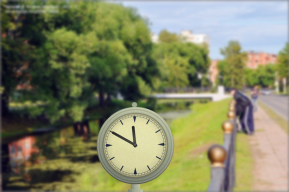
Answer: 11,50
